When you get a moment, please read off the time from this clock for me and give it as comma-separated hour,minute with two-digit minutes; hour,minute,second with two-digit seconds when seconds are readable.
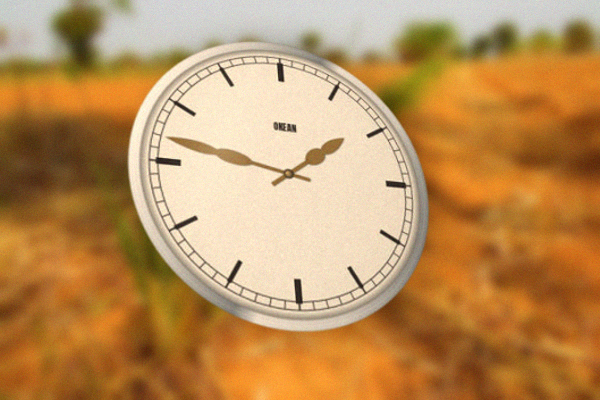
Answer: 1,47
